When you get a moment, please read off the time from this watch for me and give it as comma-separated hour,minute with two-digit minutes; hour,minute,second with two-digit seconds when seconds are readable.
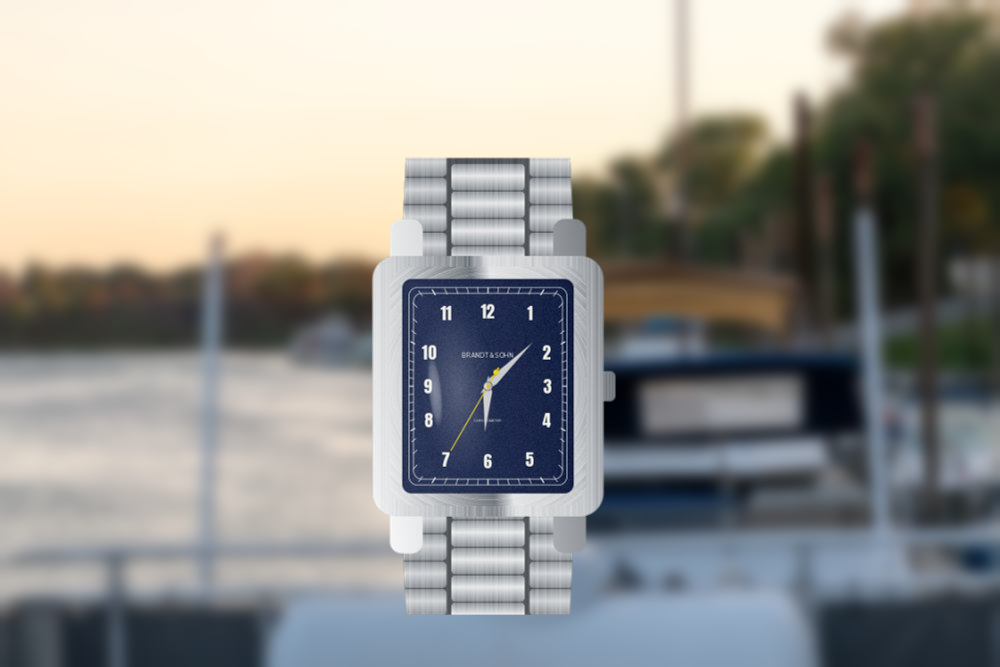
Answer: 6,07,35
